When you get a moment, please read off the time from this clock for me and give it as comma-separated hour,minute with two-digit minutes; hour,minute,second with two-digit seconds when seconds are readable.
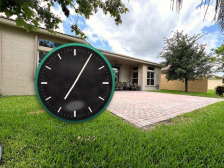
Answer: 7,05
